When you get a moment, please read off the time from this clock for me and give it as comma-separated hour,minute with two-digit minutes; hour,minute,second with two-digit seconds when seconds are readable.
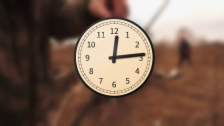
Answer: 12,14
